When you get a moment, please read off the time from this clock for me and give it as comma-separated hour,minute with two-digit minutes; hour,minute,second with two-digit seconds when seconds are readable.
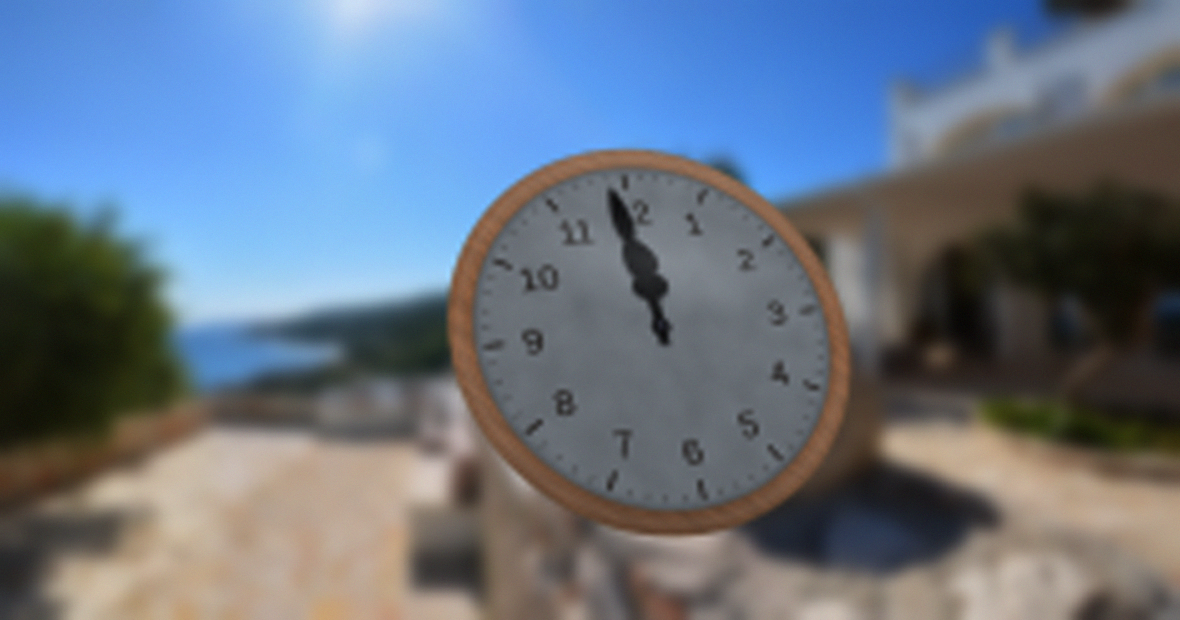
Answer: 11,59
